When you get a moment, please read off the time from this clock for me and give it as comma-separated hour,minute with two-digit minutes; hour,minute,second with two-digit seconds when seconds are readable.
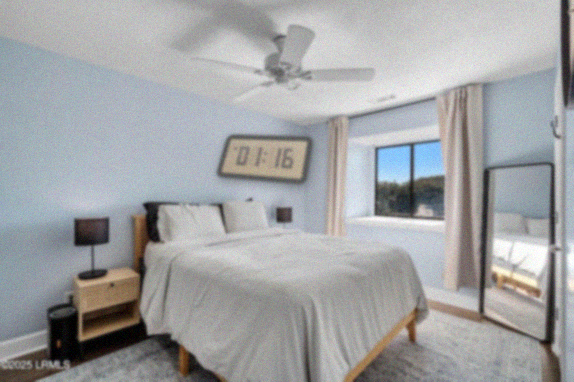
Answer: 1,16
